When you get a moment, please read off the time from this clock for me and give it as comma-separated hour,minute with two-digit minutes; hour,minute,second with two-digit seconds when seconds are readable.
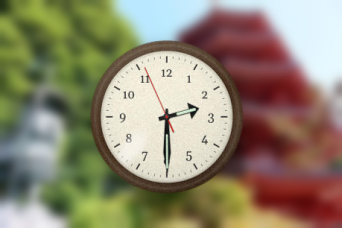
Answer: 2,29,56
